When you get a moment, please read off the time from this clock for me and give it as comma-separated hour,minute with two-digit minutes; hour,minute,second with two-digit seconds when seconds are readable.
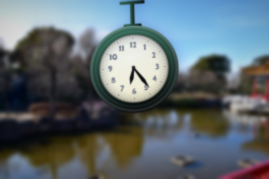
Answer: 6,24
